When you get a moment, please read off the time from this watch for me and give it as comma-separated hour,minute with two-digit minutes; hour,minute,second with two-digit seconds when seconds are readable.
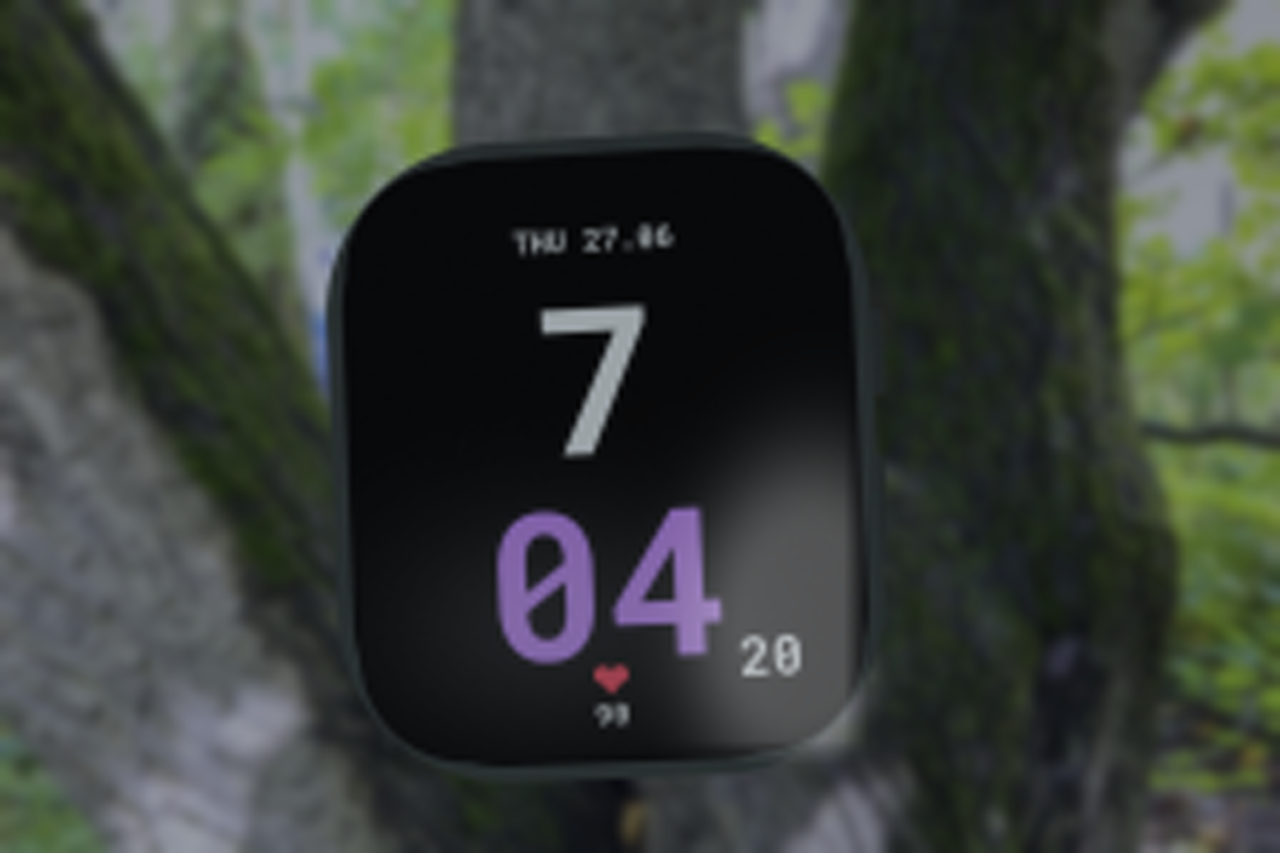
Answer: 7,04,20
